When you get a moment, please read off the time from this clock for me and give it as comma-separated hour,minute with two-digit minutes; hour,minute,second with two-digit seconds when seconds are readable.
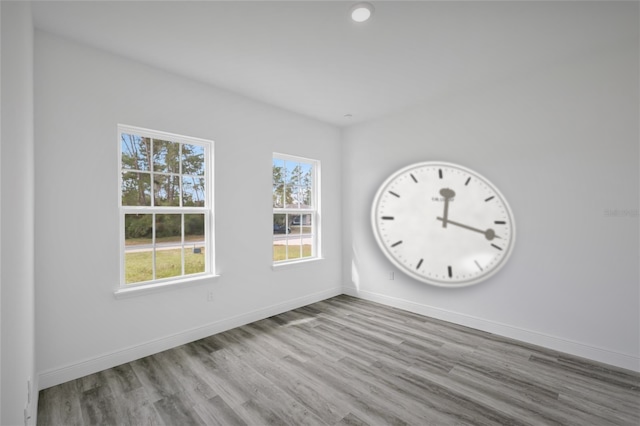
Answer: 12,18
